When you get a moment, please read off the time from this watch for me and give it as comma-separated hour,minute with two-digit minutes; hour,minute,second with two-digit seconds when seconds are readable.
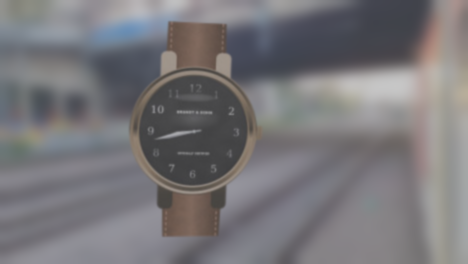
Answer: 8,43
